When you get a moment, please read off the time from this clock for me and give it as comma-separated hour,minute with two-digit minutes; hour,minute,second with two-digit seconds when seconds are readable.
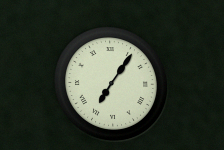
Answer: 7,06
